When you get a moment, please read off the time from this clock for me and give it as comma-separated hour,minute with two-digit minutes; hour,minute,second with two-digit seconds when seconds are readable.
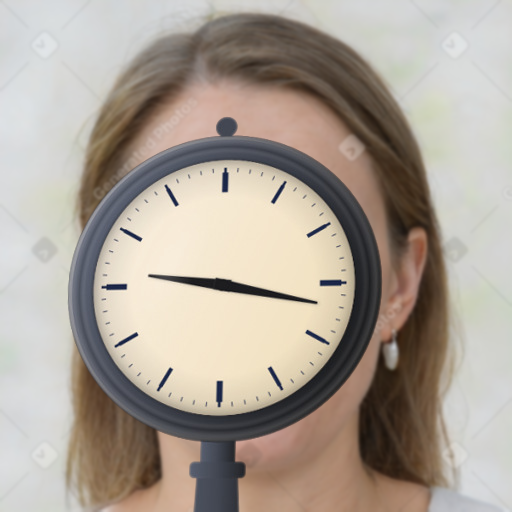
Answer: 9,17
